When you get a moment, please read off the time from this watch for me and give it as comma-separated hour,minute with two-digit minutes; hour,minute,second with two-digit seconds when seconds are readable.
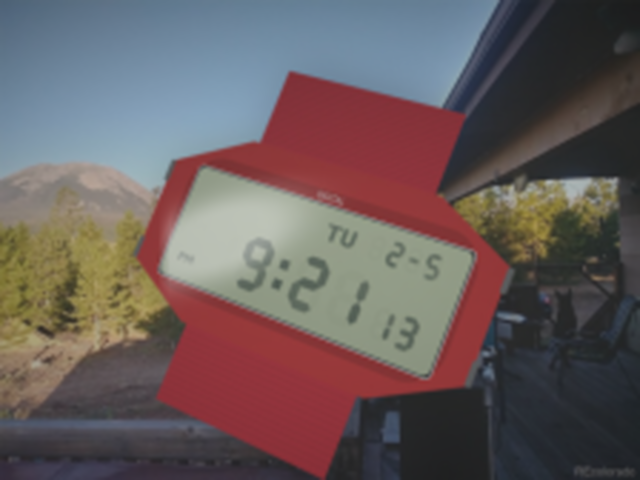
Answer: 9,21,13
